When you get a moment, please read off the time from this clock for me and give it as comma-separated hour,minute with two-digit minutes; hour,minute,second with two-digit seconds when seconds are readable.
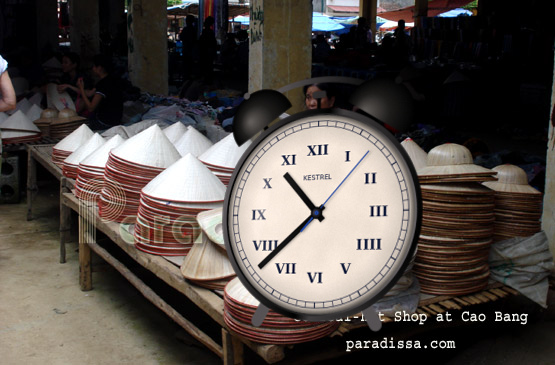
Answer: 10,38,07
